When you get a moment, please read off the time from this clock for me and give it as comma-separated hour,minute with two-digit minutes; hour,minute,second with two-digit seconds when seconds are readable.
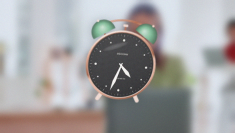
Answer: 4,33
